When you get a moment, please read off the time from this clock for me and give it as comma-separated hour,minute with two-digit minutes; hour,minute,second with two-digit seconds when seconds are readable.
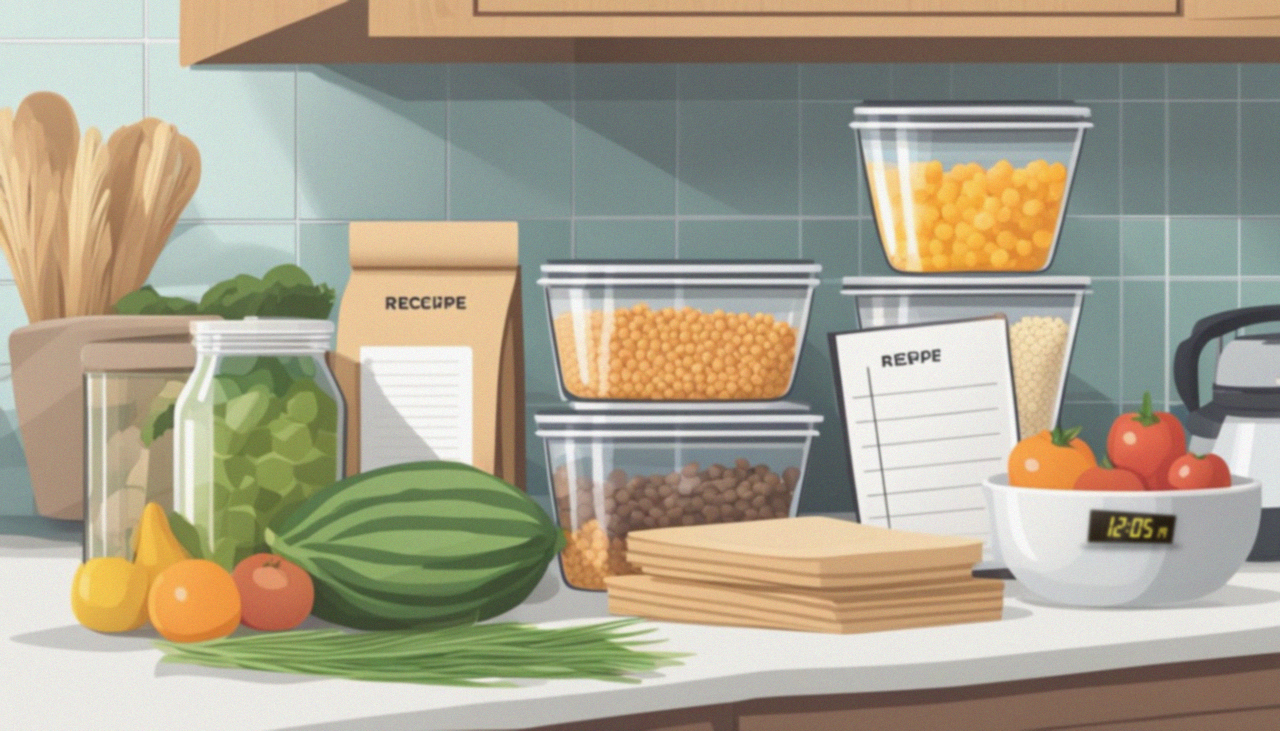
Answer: 12,05
